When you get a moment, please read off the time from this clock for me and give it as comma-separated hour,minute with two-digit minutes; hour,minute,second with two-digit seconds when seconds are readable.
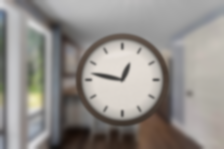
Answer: 12,47
